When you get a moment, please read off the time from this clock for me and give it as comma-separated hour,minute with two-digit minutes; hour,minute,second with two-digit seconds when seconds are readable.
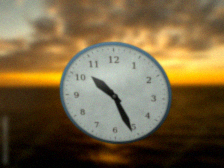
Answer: 10,26
